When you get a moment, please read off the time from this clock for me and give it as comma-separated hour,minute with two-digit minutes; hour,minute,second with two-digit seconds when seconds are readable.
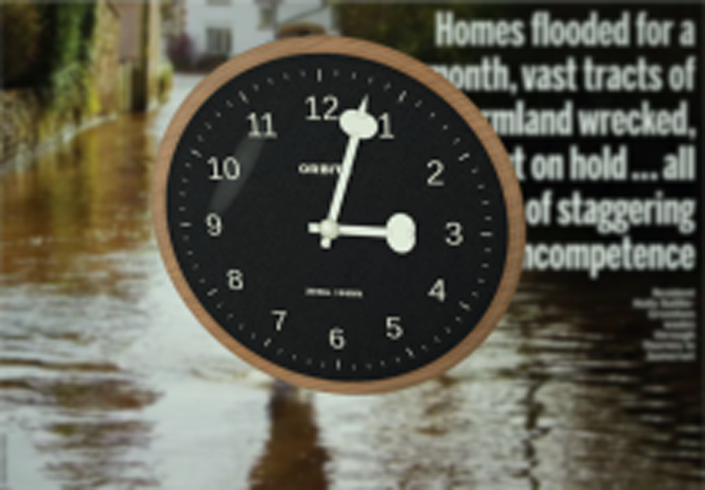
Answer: 3,03
